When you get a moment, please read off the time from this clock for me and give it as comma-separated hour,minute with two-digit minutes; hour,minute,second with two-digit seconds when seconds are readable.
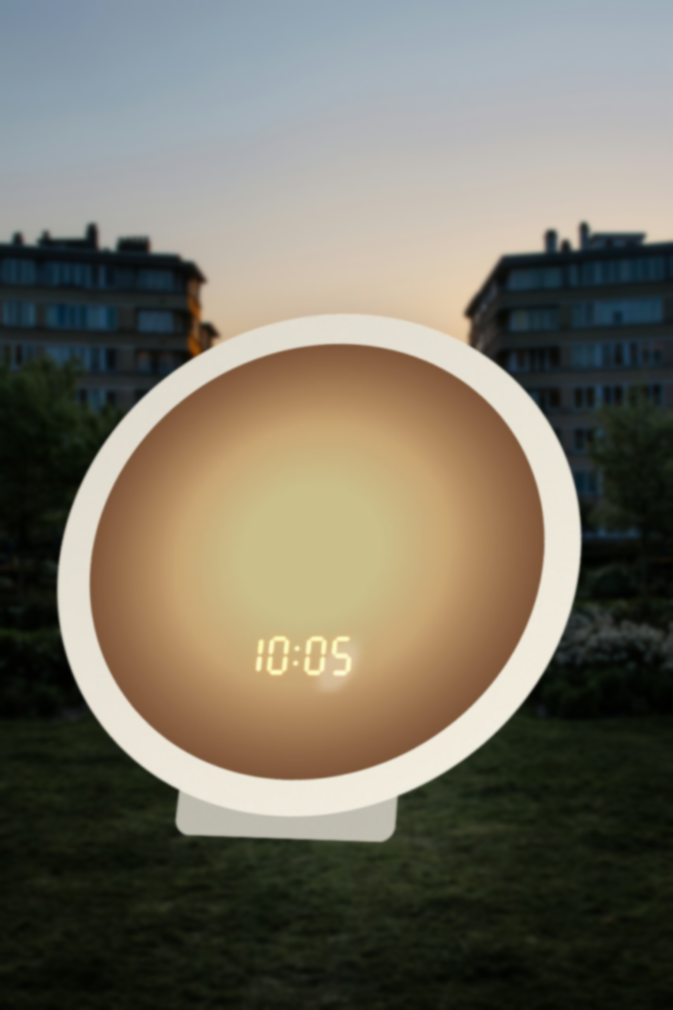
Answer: 10,05
